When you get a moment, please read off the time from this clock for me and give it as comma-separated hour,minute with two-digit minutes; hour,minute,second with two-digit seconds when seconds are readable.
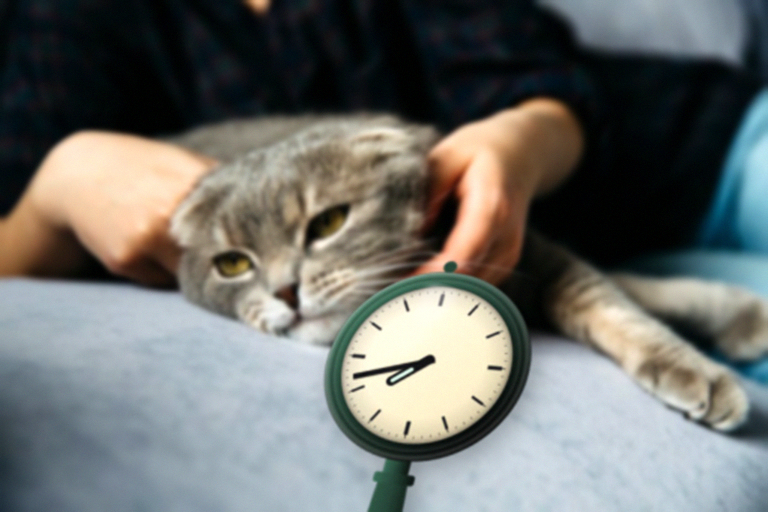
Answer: 7,42
